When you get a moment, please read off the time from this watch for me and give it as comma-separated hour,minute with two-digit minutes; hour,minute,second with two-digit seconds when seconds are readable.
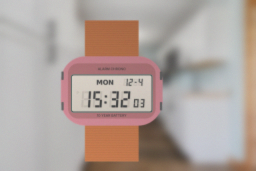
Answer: 15,32
